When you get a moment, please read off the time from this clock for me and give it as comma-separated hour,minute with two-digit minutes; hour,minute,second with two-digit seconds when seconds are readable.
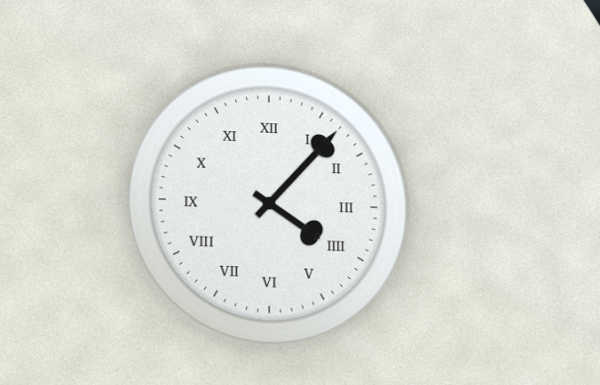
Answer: 4,07
